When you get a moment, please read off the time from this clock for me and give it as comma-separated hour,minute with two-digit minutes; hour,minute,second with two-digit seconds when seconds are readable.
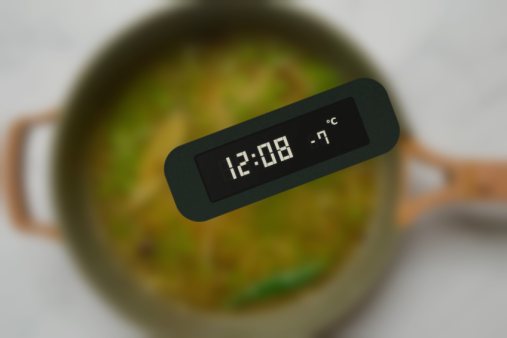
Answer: 12,08
